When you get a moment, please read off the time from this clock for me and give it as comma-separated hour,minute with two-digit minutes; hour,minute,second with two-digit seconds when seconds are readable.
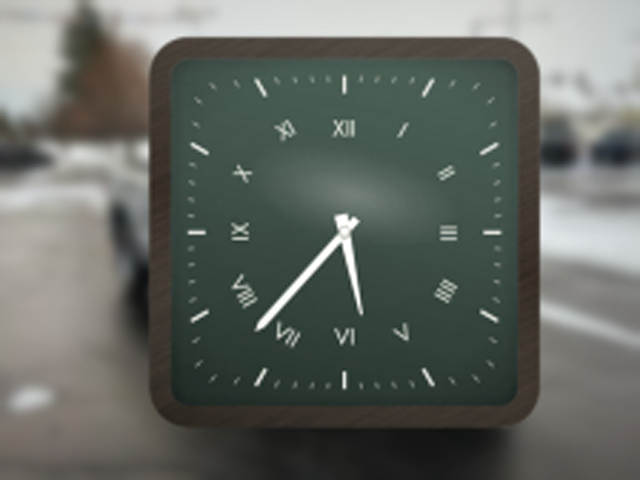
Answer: 5,37
